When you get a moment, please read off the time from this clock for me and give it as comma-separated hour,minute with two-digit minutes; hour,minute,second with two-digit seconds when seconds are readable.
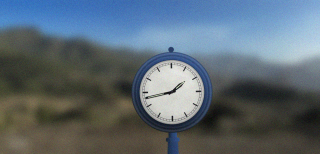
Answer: 1,43
